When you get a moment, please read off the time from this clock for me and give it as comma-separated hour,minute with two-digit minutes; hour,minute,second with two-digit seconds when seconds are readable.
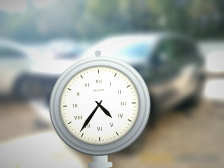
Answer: 4,36
